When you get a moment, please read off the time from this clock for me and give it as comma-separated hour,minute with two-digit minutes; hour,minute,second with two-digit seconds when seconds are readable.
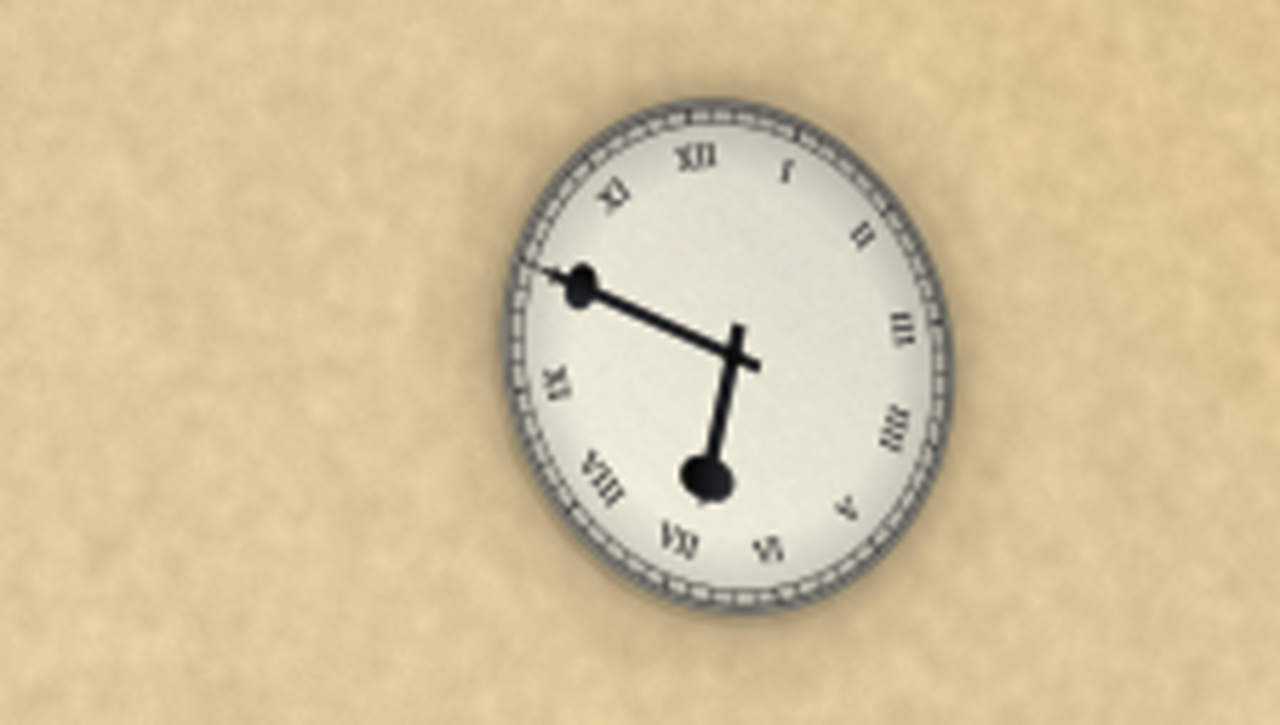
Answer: 6,50
